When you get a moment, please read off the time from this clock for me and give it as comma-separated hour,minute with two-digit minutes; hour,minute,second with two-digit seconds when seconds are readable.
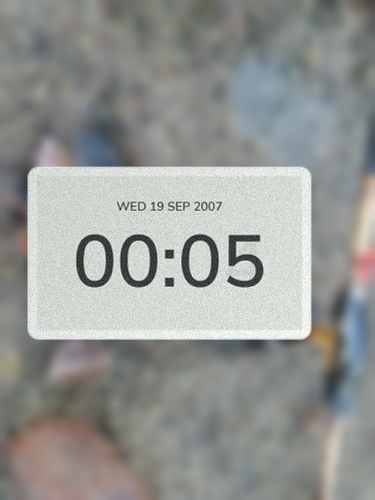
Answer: 0,05
